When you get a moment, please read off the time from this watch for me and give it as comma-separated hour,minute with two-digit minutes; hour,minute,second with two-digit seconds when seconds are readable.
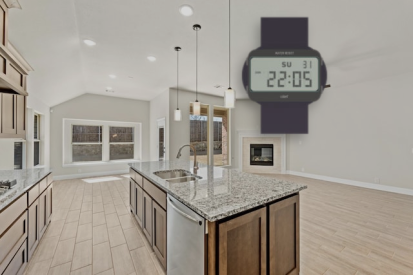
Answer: 22,05
